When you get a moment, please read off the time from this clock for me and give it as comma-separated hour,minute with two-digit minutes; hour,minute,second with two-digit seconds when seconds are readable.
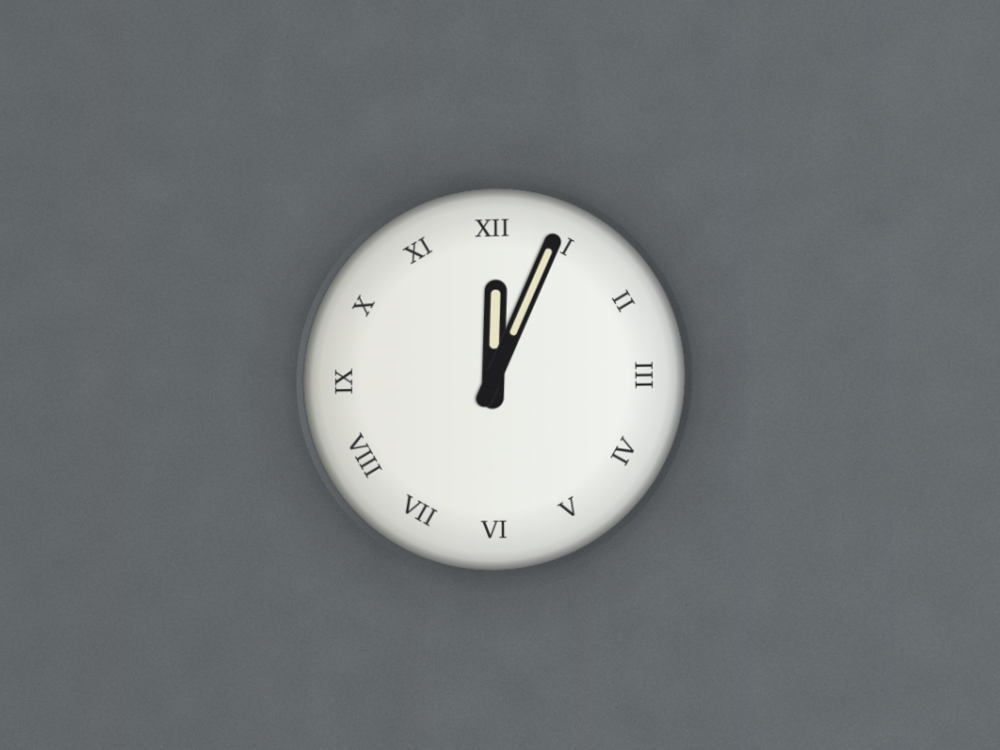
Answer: 12,04
